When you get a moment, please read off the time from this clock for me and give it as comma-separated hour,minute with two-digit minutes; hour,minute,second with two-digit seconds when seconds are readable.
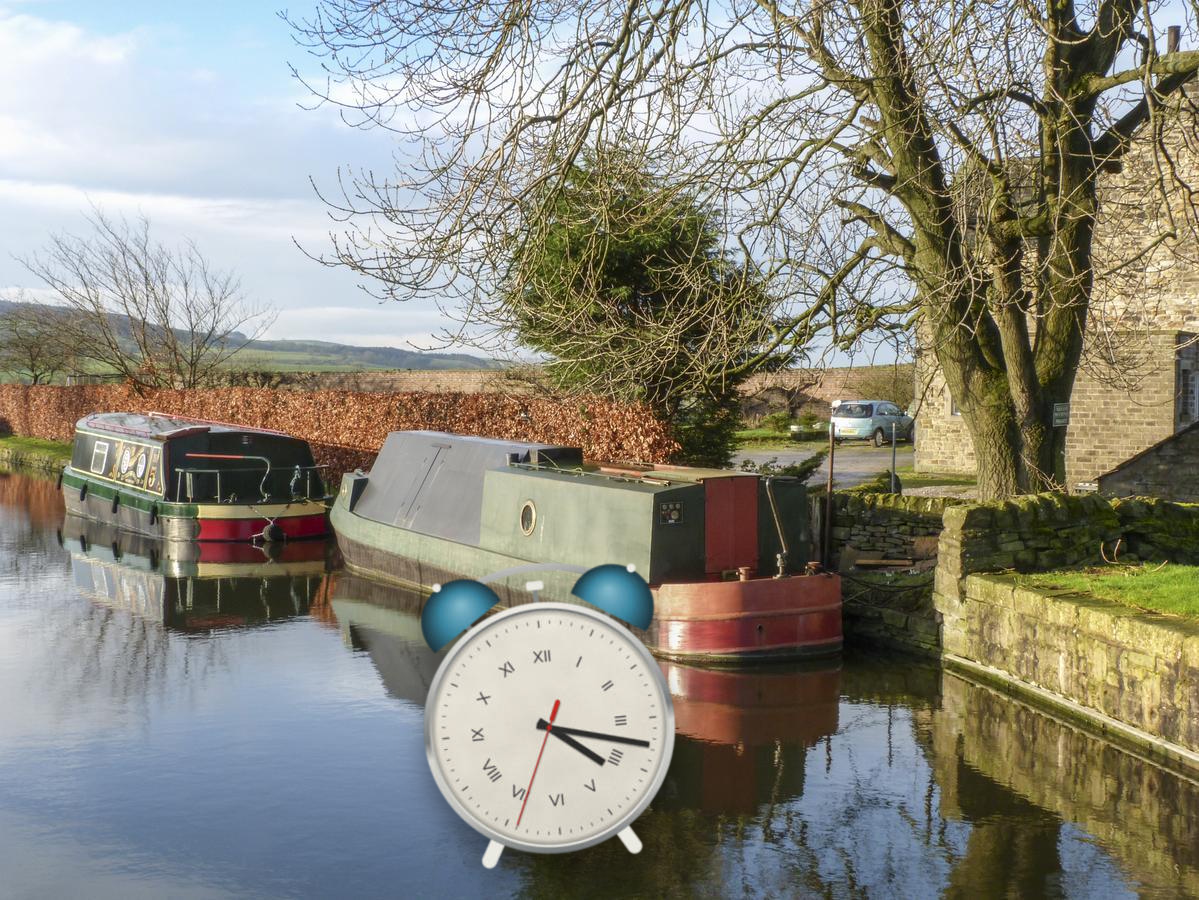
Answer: 4,17,34
